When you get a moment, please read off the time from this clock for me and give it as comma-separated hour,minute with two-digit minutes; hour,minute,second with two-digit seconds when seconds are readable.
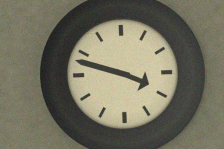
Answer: 3,48
